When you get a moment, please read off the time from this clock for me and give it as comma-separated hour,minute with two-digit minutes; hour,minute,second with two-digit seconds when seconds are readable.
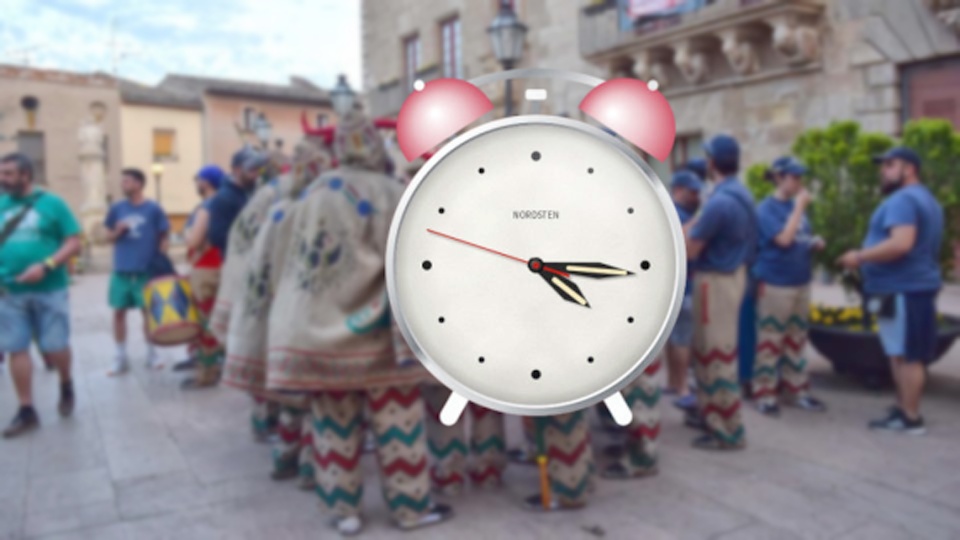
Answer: 4,15,48
